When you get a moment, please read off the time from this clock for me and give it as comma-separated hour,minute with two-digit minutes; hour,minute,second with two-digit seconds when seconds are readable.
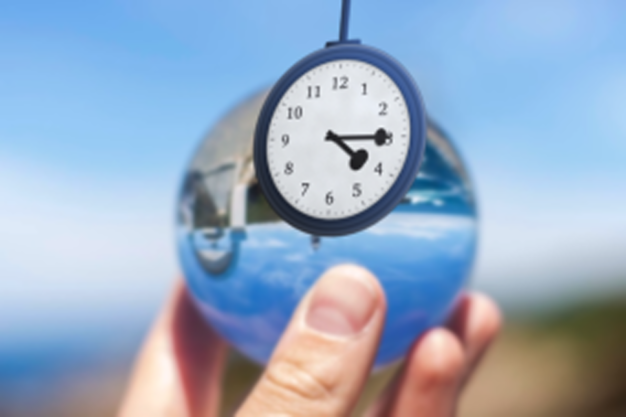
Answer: 4,15
